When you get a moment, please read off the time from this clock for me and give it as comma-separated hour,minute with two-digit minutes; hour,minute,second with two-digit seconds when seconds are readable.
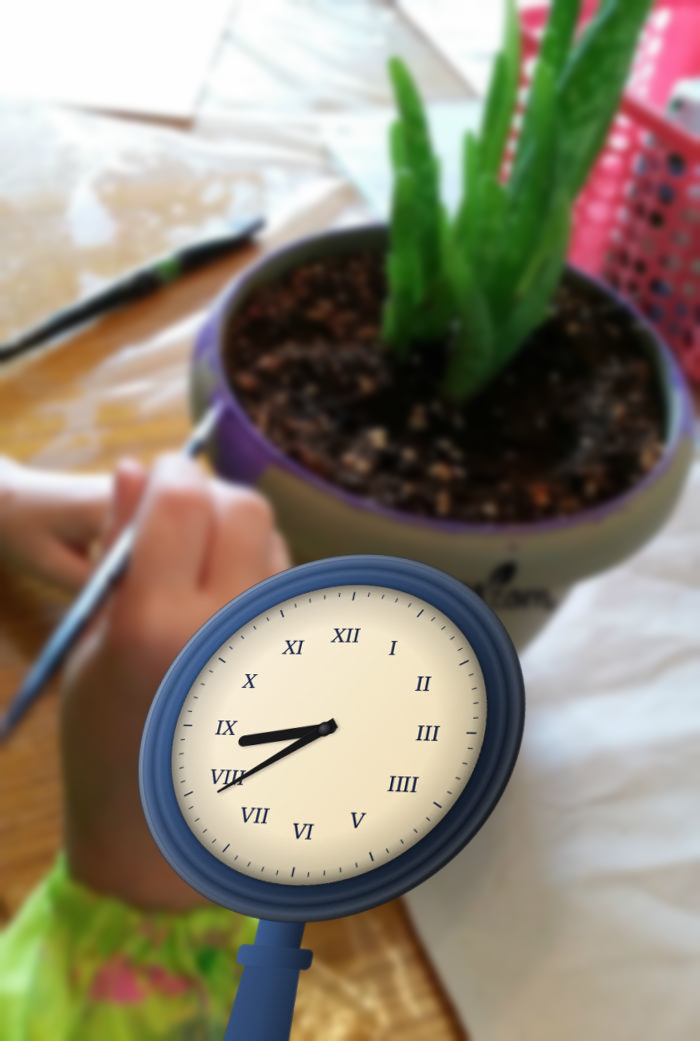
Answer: 8,39
